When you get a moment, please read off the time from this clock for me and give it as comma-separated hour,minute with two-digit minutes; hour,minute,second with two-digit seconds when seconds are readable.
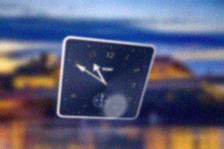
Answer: 10,50
